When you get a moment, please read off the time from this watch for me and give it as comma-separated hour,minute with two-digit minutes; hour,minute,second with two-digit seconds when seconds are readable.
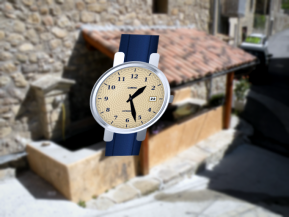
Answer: 1,27
